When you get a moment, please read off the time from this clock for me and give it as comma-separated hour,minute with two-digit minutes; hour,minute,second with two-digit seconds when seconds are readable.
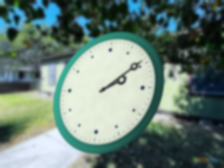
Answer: 2,09
